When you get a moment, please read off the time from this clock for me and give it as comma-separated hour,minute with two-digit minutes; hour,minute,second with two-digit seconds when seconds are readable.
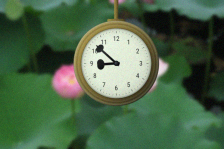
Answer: 8,52
